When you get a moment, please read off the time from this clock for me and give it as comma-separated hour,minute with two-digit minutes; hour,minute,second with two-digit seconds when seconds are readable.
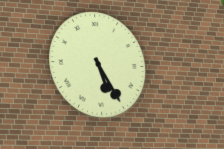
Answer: 5,25
